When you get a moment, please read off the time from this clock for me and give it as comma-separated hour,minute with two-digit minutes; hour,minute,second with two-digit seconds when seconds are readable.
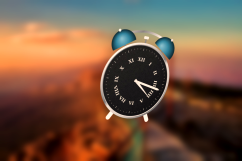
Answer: 4,17
